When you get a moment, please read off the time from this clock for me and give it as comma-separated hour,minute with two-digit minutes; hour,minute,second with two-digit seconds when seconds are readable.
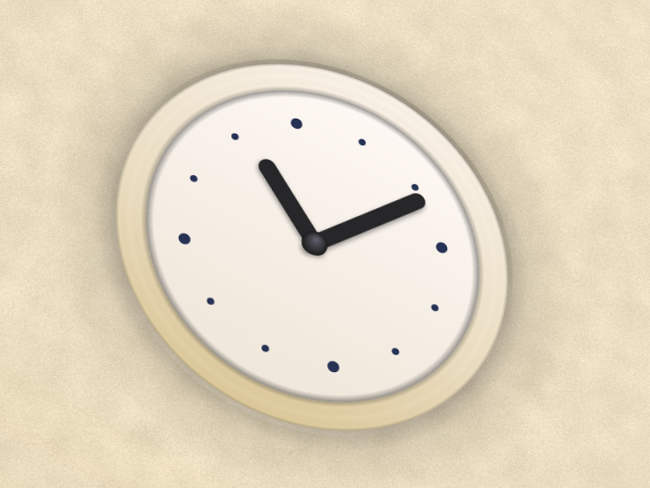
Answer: 11,11
